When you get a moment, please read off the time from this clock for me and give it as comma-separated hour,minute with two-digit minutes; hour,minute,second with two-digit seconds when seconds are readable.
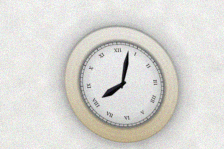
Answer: 8,03
